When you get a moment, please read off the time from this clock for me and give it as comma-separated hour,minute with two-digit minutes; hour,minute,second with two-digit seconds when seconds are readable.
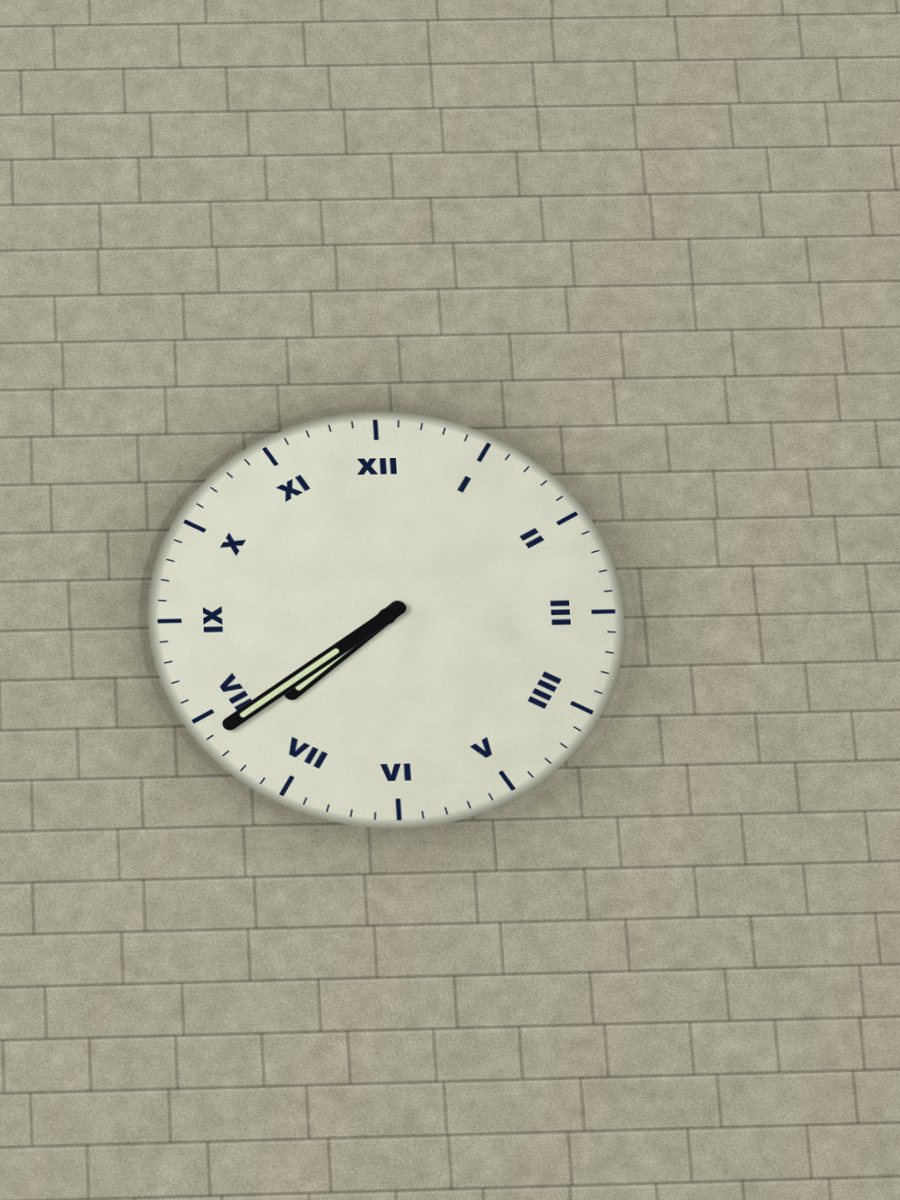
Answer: 7,39
